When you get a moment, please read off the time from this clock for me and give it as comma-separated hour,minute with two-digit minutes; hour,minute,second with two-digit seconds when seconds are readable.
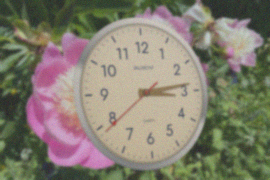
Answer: 3,13,39
